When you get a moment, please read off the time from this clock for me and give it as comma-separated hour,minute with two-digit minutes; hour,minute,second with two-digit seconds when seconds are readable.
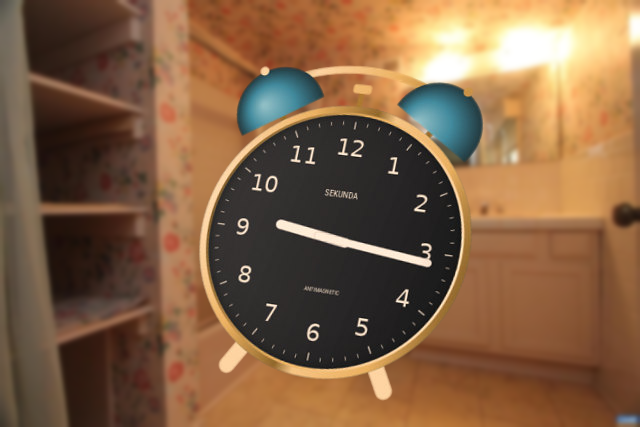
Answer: 9,16
